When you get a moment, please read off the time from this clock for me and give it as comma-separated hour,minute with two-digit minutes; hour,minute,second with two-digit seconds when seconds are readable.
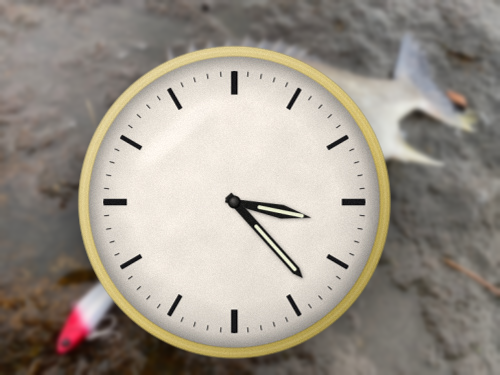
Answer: 3,23
